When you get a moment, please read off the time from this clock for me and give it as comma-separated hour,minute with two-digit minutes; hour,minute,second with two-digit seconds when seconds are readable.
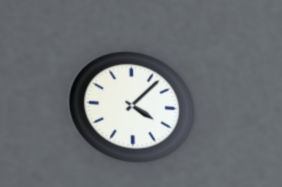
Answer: 4,07
